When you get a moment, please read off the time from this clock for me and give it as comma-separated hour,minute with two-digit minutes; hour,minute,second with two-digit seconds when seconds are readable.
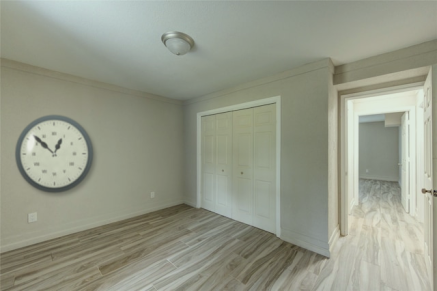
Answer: 12,52
